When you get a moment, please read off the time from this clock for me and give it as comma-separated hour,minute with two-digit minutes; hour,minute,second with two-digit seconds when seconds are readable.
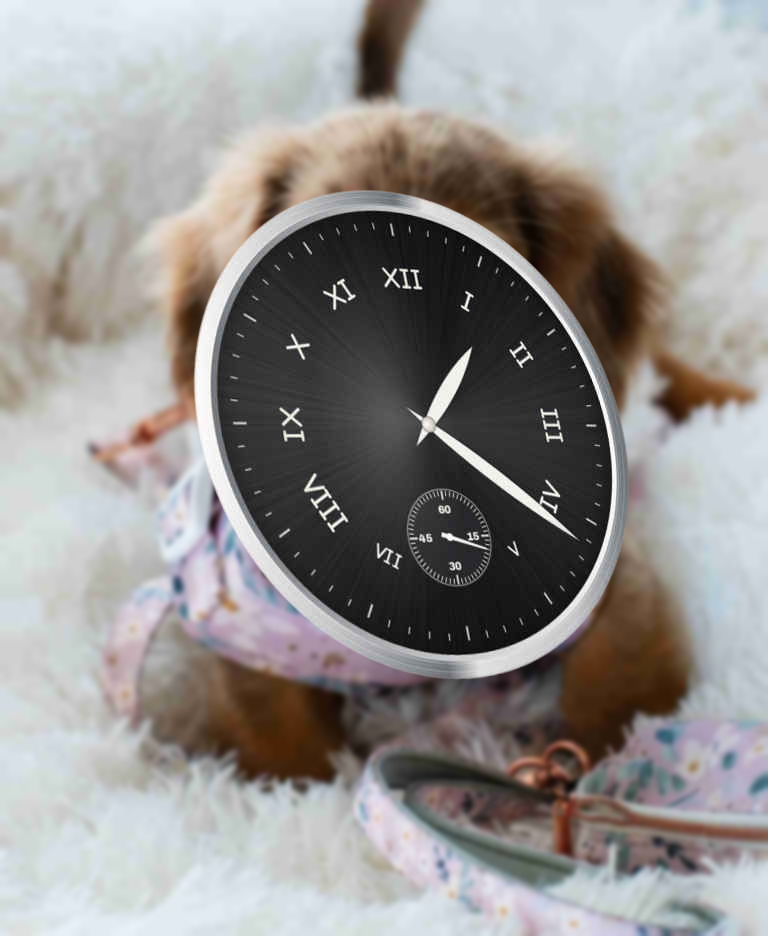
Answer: 1,21,18
